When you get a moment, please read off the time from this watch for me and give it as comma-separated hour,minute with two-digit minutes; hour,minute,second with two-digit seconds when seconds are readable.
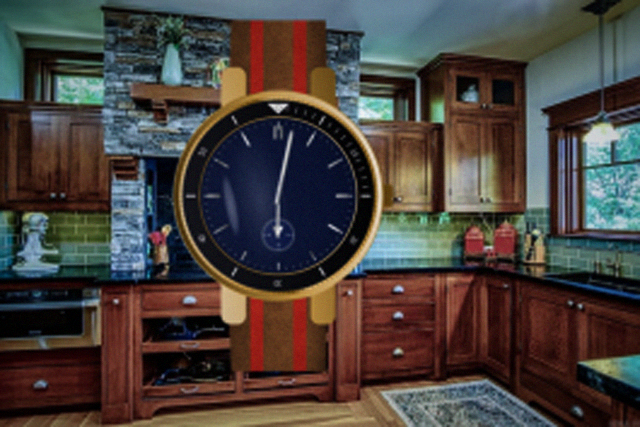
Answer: 6,02
